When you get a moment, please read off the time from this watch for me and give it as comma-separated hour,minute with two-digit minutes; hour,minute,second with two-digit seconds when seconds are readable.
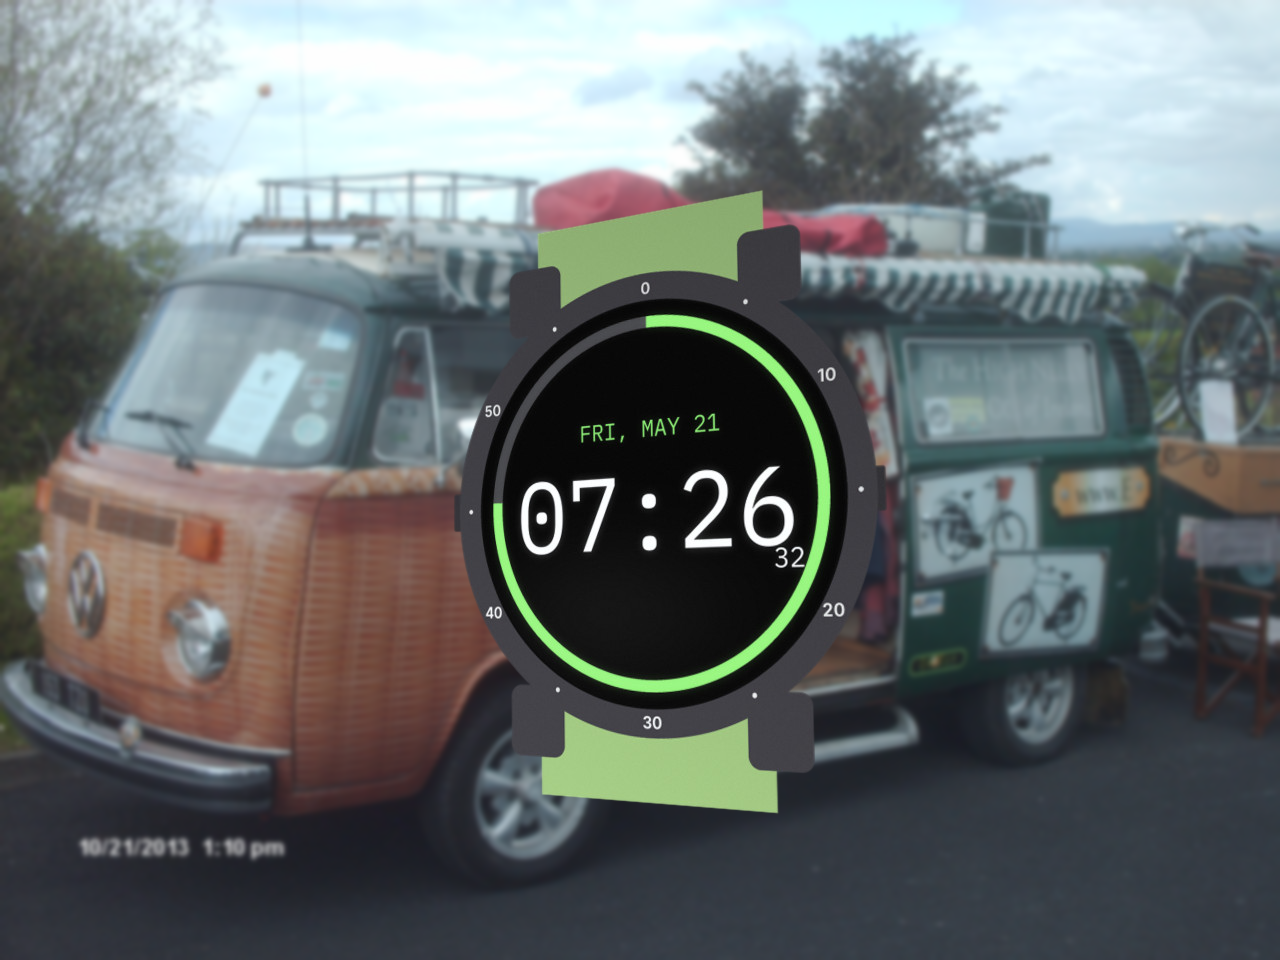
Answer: 7,26,32
